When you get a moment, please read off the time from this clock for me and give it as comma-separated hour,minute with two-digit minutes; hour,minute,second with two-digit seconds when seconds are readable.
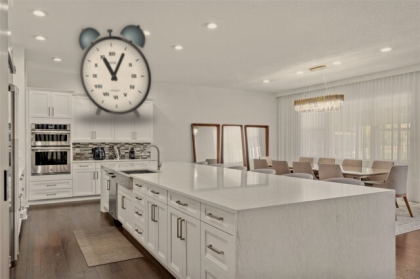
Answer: 11,05
